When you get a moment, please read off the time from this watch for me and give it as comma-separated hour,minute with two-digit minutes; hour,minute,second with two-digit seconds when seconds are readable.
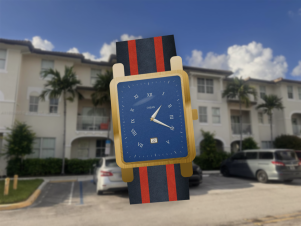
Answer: 1,20
